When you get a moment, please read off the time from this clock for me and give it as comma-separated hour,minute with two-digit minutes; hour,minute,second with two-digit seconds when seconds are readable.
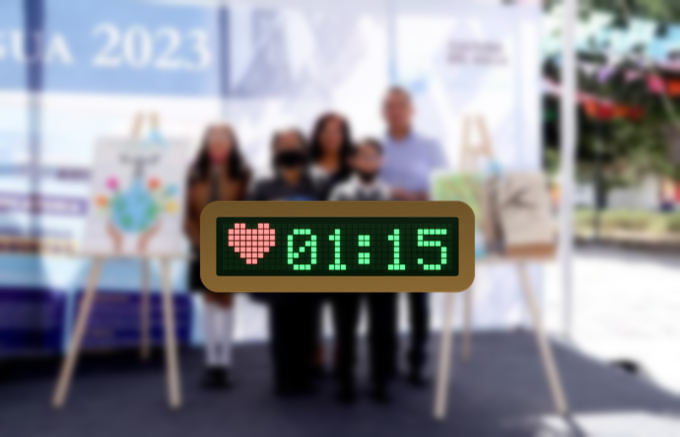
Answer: 1,15
